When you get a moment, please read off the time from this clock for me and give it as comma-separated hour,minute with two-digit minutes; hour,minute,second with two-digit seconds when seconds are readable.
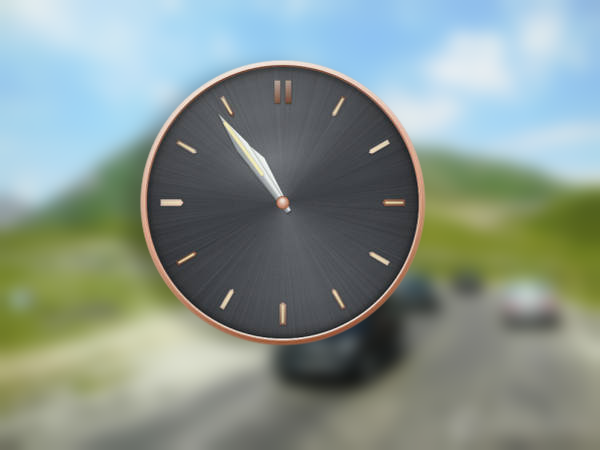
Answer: 10,54
